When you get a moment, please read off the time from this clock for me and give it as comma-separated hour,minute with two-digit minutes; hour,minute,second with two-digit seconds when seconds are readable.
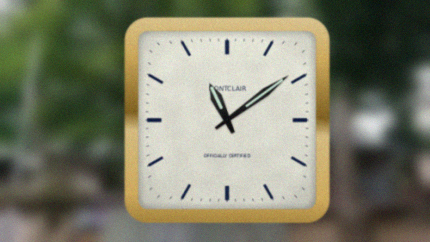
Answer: 11,09
